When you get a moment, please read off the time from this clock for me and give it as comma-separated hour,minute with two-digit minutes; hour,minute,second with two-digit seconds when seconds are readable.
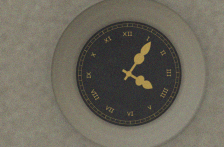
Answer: 4,06
